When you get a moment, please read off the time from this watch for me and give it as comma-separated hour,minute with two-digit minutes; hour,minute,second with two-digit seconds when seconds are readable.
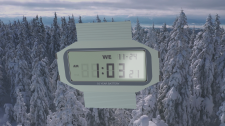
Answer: 1,03,21
